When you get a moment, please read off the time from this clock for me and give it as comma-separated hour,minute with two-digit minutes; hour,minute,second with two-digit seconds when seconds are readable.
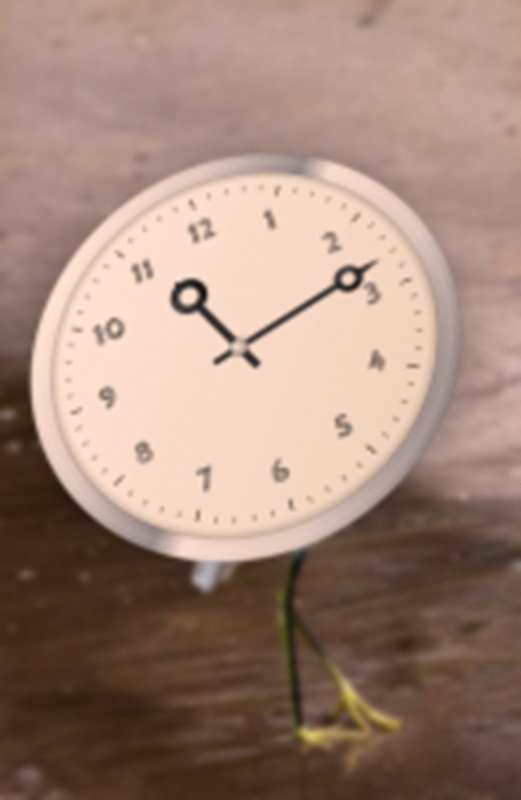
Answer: 11,13
